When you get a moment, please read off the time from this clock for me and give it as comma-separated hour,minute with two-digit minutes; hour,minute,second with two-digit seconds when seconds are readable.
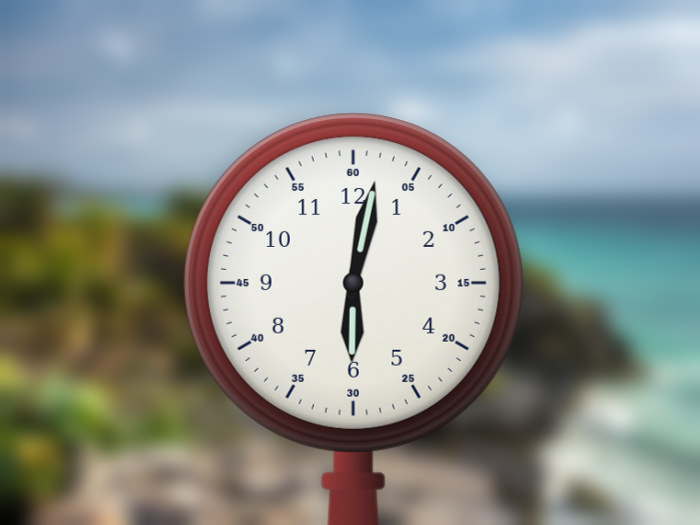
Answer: 6,02
